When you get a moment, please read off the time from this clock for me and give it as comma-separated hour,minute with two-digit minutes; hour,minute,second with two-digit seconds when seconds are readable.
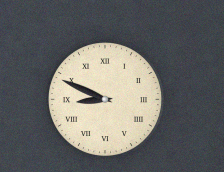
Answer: 8,49
